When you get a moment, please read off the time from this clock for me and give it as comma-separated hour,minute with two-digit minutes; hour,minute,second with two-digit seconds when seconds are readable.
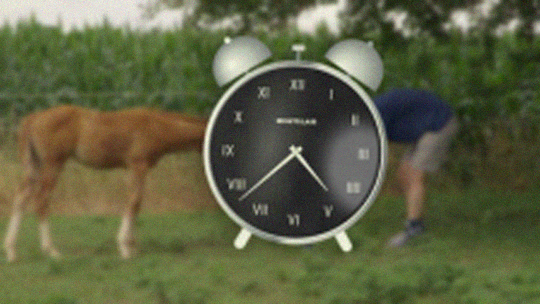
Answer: 4,38
